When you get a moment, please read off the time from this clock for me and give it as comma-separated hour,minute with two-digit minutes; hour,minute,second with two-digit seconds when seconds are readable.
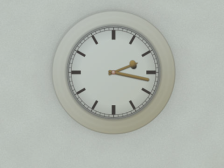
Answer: 2,17
